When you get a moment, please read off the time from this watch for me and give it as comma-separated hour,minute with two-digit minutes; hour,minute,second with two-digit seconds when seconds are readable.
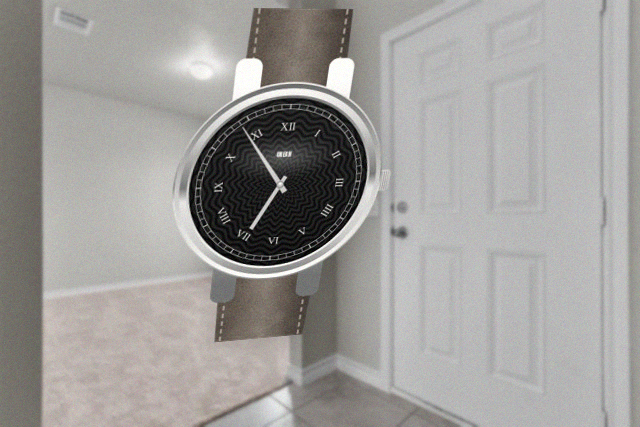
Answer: 6,54
